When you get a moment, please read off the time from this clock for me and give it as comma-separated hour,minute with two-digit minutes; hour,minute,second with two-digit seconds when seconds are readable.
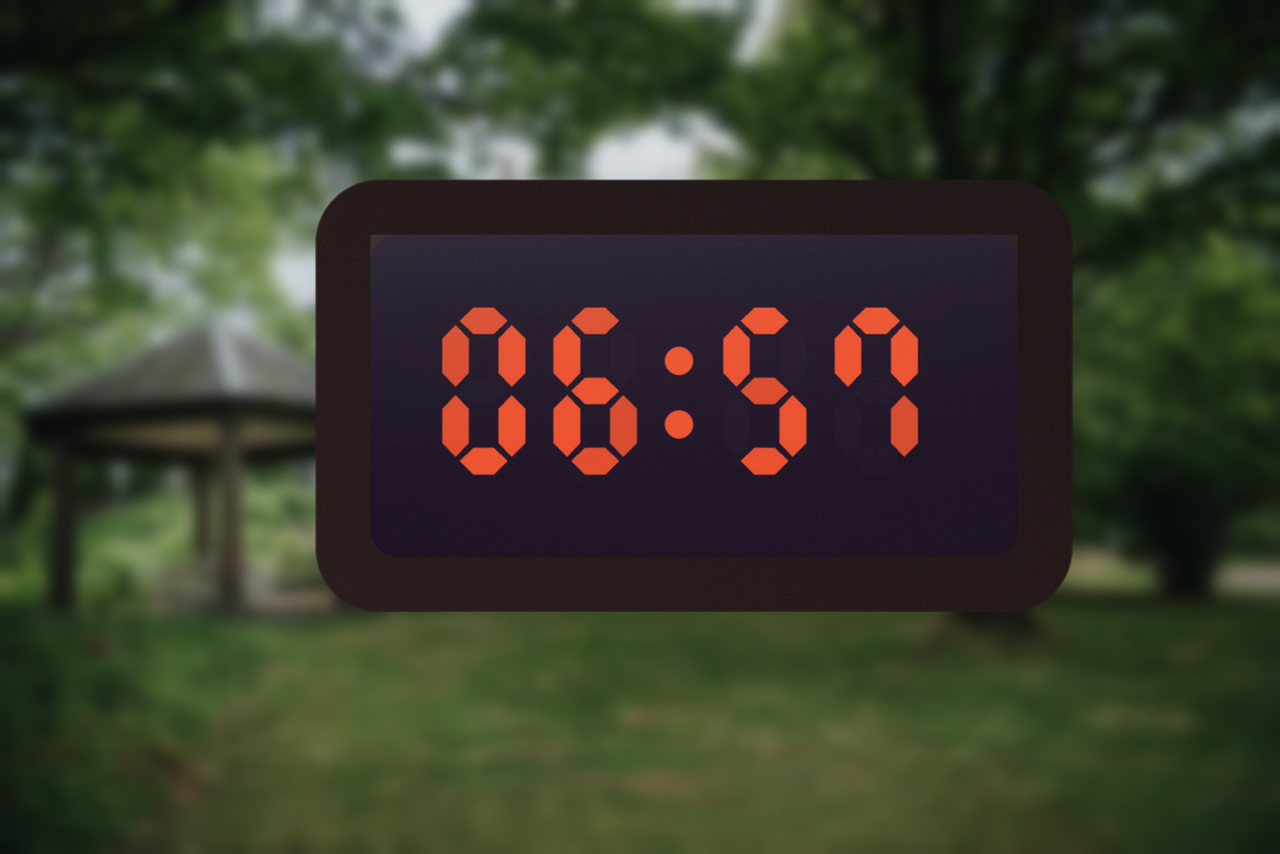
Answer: 6,57
